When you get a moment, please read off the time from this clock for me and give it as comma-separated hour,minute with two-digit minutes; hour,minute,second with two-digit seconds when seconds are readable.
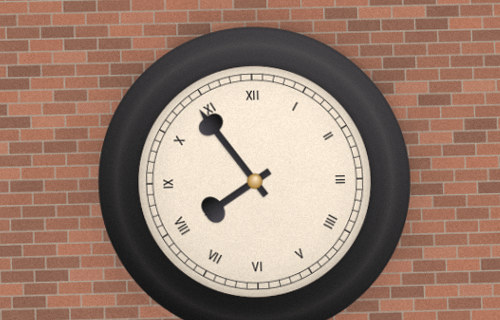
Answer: 7,54
